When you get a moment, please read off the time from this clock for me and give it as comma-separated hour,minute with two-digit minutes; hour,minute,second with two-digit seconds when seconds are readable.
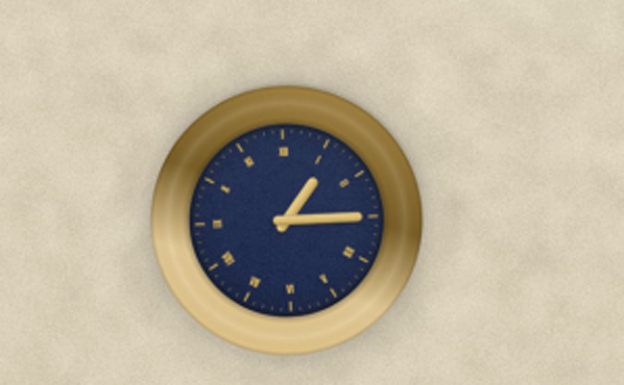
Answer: 1,15
